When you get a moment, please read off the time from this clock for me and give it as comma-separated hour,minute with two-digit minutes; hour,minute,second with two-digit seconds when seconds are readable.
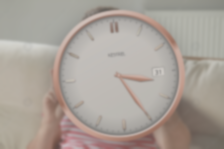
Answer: 3,25
